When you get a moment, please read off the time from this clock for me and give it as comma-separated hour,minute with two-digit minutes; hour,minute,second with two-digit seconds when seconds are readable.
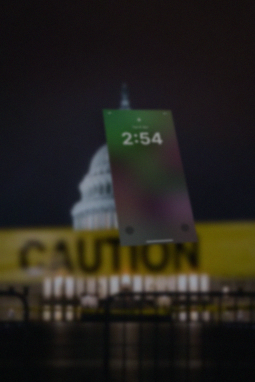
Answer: 2,54
